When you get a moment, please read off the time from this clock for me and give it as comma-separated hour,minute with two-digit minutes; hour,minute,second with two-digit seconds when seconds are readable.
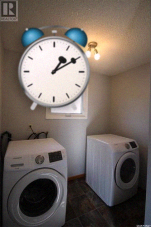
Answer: 1,10
